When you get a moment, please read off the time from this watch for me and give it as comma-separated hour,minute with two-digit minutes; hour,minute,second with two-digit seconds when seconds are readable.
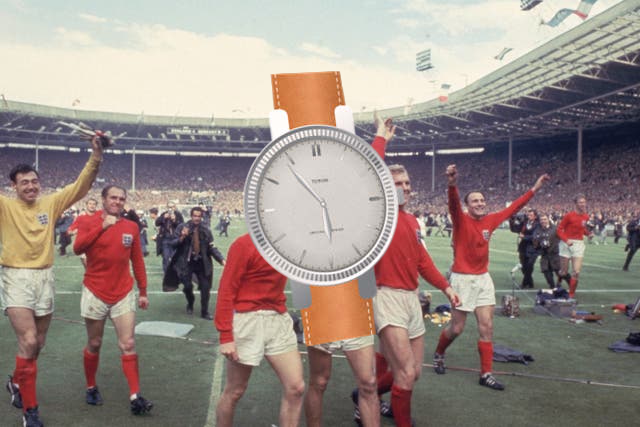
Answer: 5,54
